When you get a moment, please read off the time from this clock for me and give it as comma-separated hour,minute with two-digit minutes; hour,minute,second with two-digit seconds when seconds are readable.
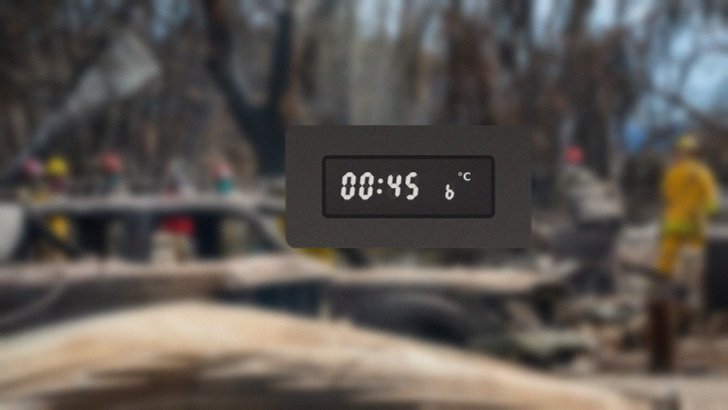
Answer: 0,45
